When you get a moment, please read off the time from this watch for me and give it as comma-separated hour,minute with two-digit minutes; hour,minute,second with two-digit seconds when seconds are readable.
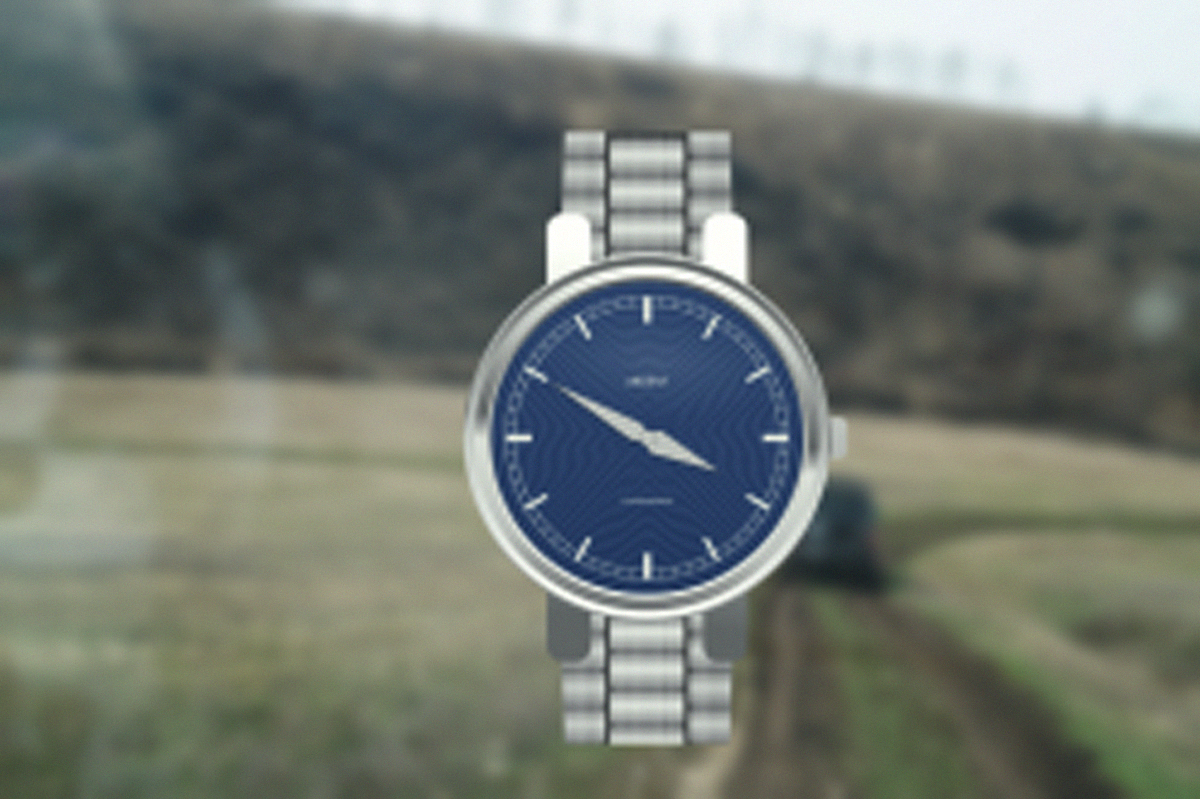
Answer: 3,50
